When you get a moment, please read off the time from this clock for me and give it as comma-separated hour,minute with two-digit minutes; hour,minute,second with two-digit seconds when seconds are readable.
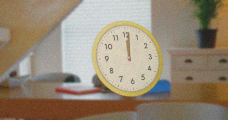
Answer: 12,01
